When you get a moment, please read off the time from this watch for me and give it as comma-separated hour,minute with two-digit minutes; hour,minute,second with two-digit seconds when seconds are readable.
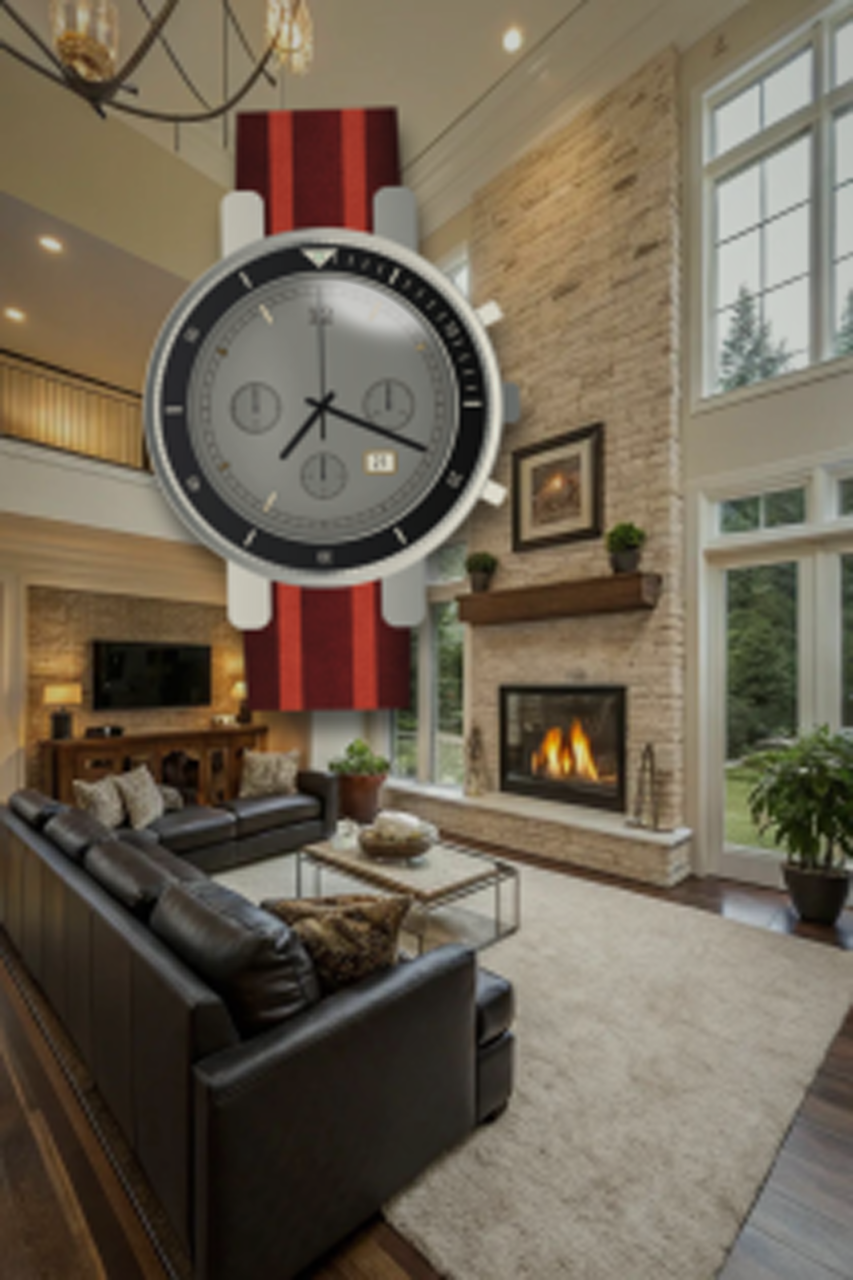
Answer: 7,19
